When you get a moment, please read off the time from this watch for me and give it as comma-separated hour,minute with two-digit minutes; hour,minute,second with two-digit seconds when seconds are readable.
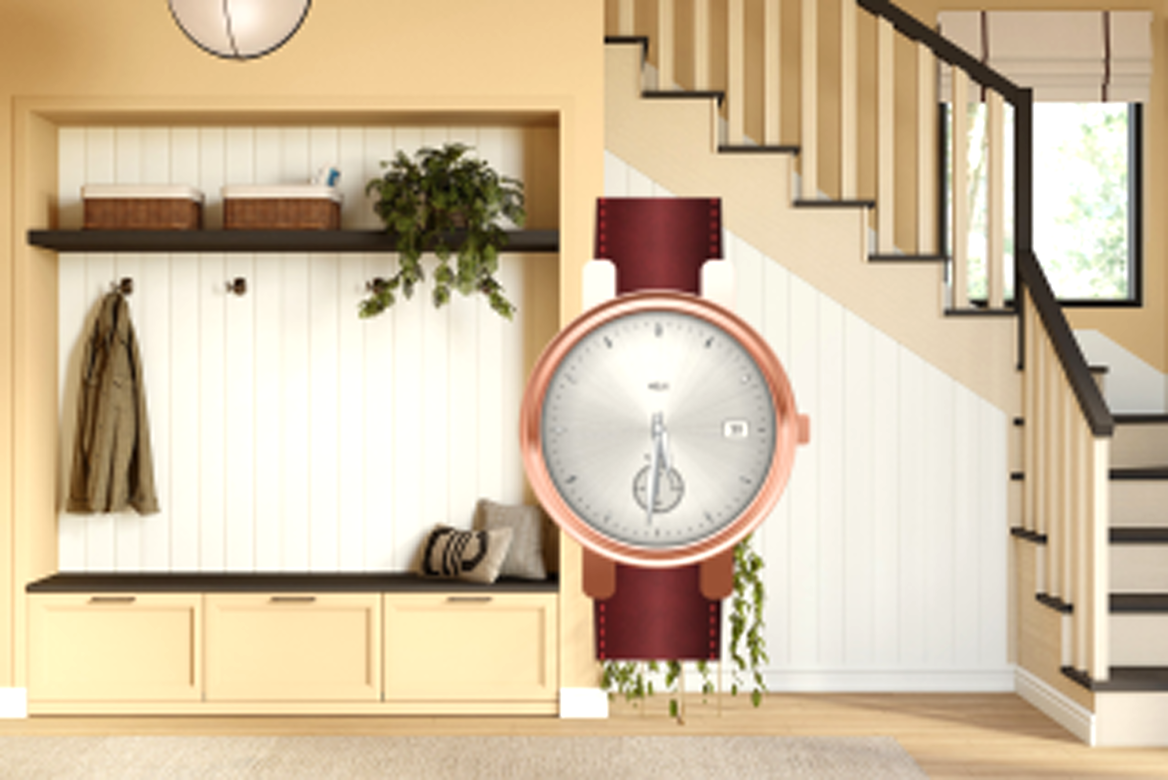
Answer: 5,31
